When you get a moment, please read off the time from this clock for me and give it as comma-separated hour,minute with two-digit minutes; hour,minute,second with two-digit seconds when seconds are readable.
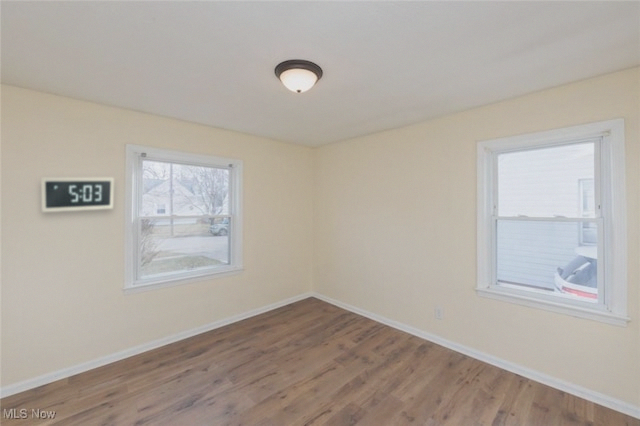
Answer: 5,03
